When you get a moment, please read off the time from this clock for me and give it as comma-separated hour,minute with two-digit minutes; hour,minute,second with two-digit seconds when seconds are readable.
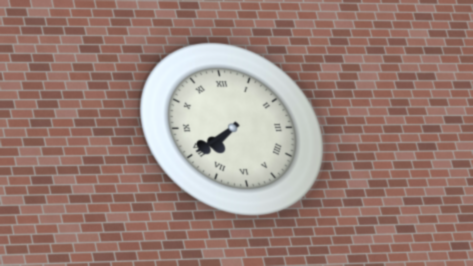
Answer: 7,40
